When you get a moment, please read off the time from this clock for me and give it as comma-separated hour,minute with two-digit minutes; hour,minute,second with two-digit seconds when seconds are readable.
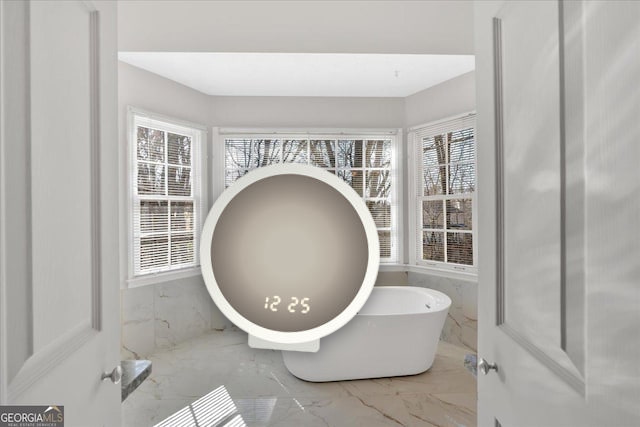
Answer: 12,25
